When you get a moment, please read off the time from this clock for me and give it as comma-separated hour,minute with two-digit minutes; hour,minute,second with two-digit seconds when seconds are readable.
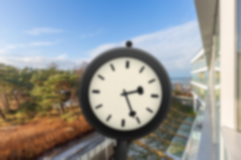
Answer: 2,26
